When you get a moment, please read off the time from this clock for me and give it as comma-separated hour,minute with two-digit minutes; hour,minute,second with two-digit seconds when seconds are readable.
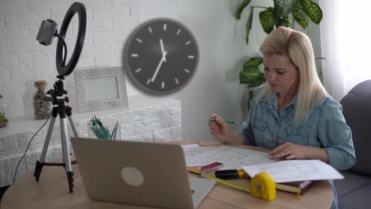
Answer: 11,34
